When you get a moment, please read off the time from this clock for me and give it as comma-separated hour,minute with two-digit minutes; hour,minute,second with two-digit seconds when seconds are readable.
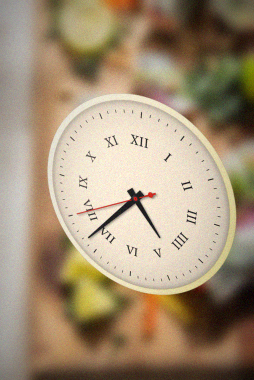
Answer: 4,36,40
